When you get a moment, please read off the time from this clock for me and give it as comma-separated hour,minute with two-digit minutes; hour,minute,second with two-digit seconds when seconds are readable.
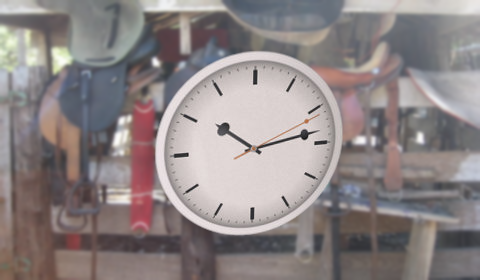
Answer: 10,13,11
